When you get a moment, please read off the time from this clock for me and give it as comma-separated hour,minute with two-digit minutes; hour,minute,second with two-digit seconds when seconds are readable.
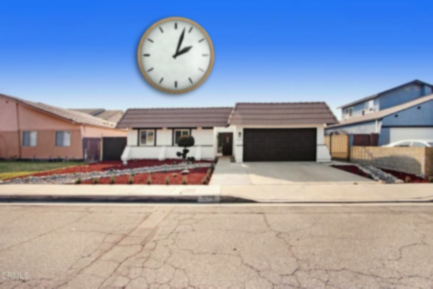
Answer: 2,03
